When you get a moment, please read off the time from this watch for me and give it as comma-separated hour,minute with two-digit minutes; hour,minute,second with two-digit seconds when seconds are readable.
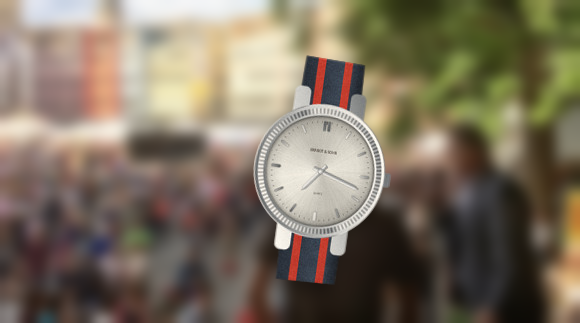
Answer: 7,18
